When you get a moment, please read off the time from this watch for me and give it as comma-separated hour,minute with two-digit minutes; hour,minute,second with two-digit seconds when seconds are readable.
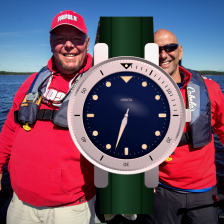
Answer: 6,33
